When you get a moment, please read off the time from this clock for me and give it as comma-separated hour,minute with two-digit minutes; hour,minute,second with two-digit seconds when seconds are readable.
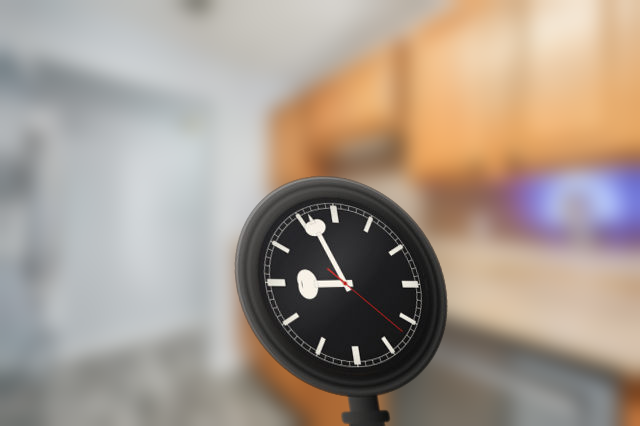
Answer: 8,56,22
